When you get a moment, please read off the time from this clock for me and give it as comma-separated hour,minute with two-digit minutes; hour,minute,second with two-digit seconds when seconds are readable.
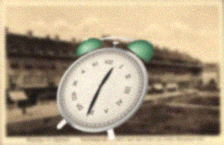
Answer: 12,31
